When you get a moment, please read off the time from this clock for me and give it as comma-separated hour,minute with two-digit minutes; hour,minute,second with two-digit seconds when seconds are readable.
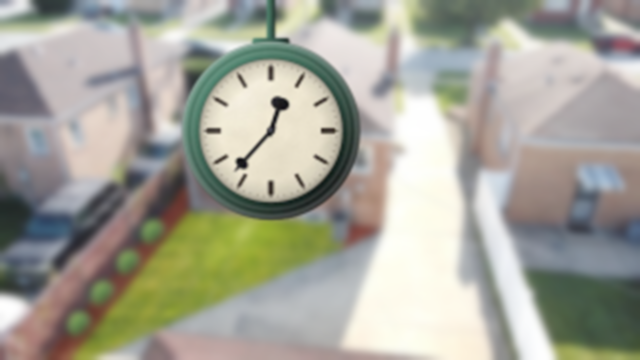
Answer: 12,37
